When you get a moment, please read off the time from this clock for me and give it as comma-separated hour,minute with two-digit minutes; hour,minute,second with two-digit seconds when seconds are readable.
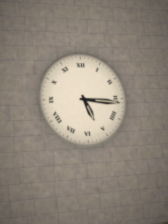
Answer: 5,16
